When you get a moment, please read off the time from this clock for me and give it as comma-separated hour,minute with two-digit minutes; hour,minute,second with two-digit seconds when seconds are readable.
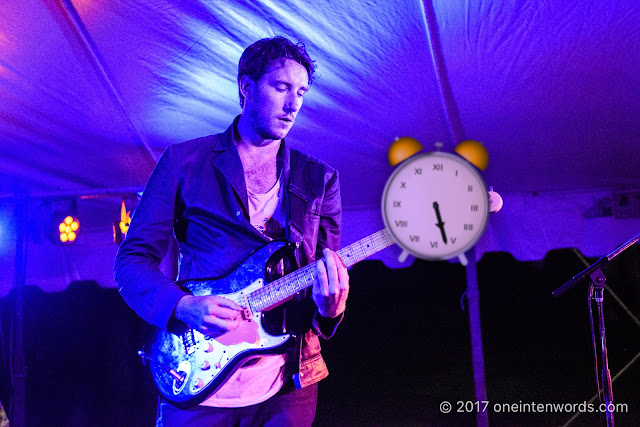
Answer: 5,27
